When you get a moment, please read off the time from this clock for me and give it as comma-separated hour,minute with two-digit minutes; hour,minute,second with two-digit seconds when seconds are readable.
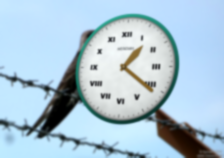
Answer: 1,21
